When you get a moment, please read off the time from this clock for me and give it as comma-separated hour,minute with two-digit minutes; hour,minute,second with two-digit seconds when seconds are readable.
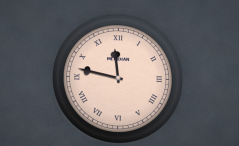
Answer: 11,47
